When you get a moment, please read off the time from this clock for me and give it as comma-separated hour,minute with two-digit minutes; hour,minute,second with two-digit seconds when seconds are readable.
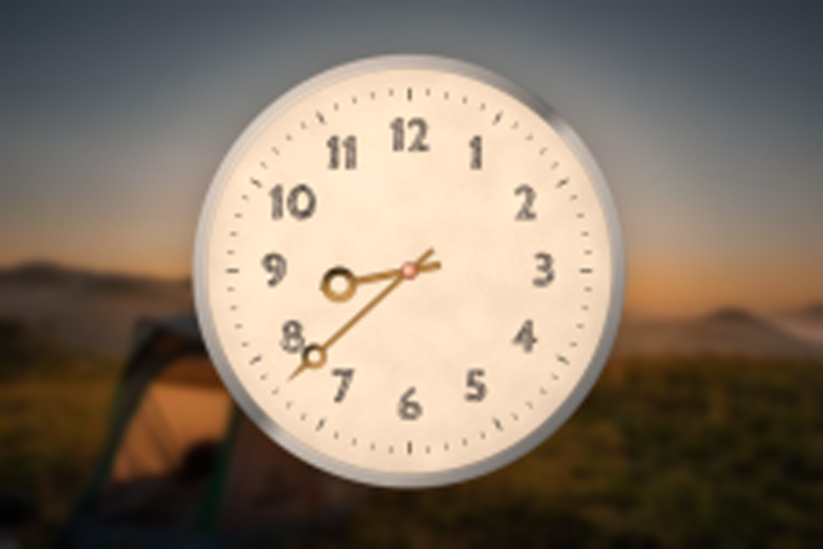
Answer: 8,38
